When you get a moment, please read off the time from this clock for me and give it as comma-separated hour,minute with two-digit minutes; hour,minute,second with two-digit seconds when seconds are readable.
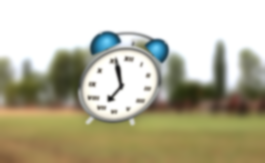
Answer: 6,56
